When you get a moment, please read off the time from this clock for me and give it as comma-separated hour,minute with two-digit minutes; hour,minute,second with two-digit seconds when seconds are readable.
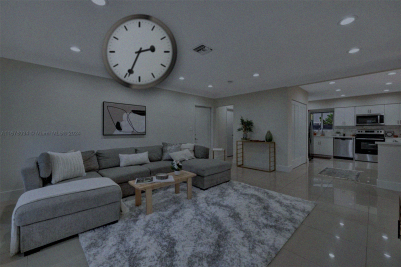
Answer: 2,34
